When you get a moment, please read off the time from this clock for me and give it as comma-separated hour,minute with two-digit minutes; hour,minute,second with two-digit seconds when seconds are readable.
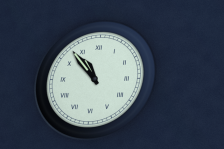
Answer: 10,53
